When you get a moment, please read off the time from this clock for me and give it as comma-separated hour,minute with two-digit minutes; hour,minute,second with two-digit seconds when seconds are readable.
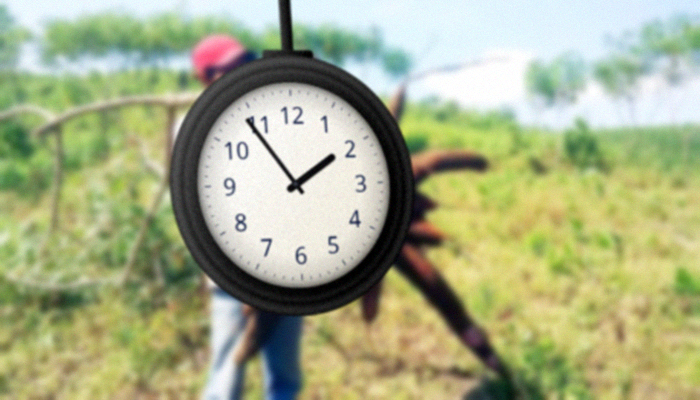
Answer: 1,54
